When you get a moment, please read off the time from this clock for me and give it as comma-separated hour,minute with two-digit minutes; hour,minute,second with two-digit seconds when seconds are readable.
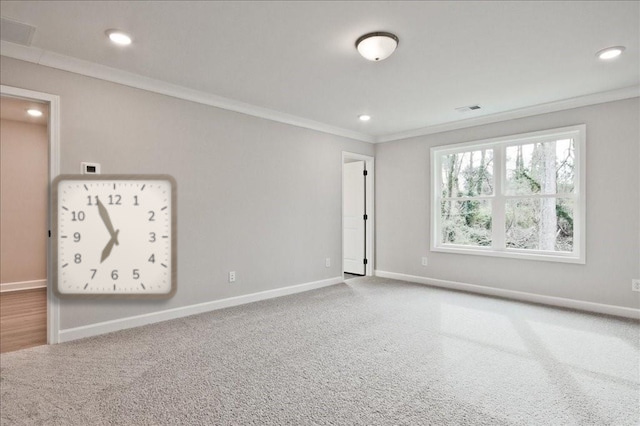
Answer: 6,56
